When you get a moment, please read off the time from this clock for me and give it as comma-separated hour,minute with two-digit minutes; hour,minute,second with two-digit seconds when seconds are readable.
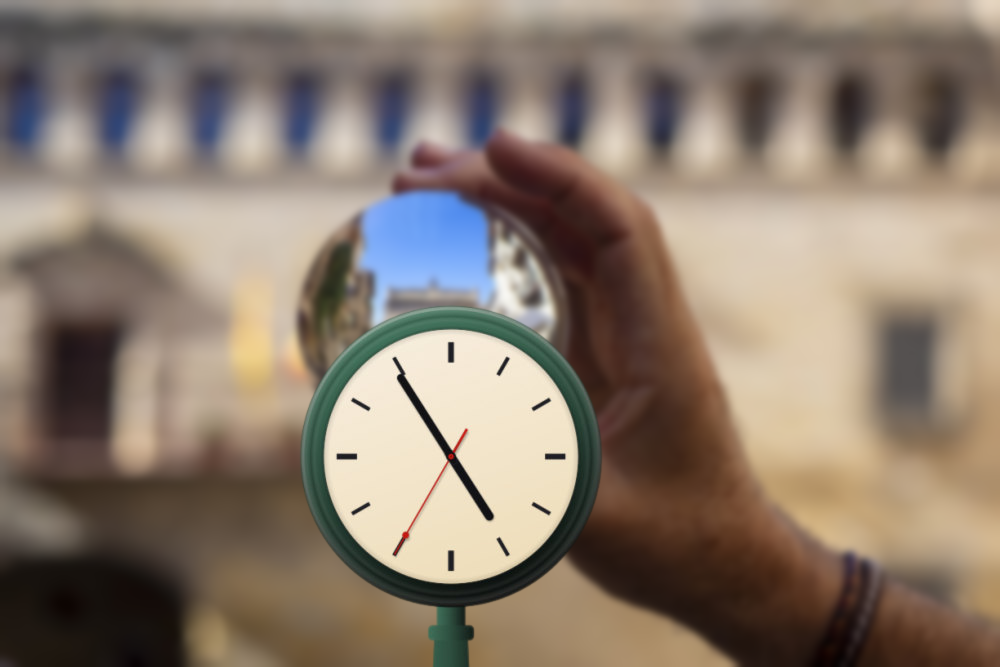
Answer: 4,54,35
